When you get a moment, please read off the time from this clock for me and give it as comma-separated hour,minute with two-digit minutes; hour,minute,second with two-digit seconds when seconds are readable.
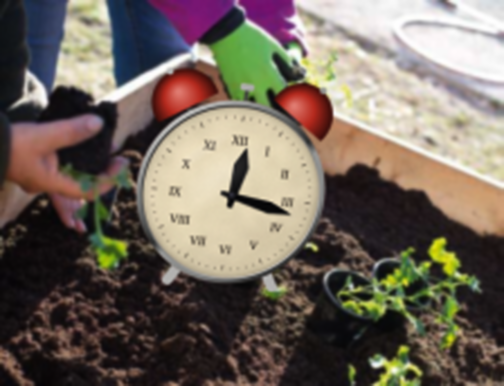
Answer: 12,17
